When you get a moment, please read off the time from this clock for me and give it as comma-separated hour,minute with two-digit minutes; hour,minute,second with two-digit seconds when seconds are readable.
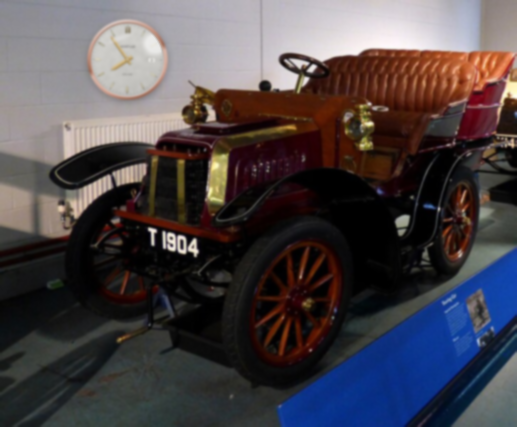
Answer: 7,54
